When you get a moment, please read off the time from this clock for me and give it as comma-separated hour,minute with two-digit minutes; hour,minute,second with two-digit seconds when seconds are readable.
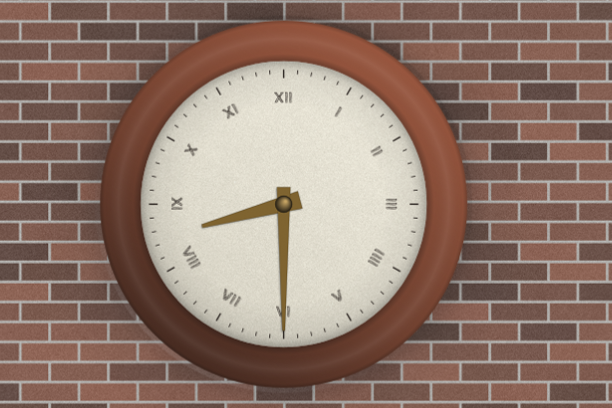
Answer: 8,30
